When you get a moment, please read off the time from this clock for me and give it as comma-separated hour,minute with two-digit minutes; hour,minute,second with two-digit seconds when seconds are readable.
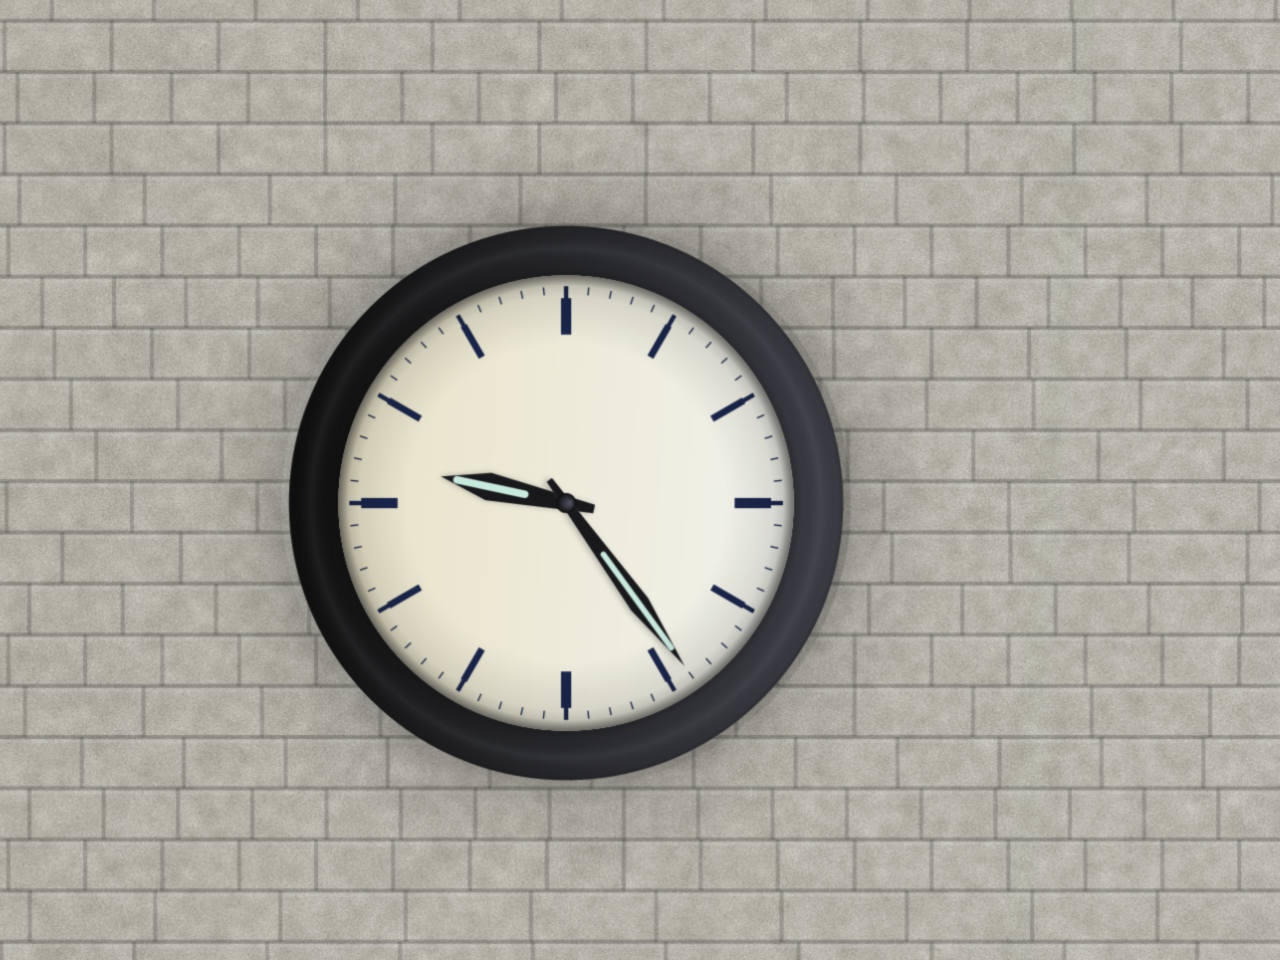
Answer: 9,24
